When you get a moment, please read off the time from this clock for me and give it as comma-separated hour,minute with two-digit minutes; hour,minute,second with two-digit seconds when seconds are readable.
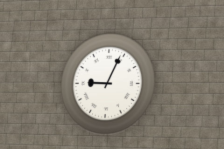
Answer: 9,04
